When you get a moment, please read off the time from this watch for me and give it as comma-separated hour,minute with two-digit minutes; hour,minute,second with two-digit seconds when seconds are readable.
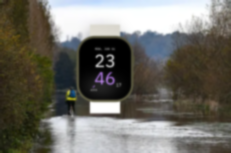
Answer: 23,46
